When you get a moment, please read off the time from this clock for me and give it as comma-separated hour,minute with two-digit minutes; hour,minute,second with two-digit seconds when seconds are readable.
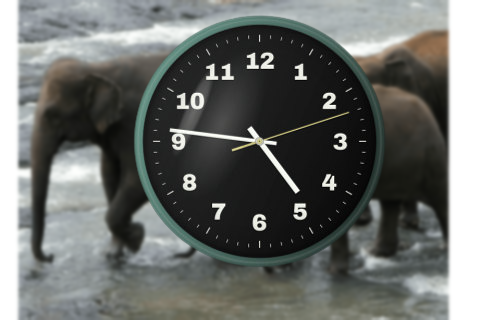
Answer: 4,46,12
